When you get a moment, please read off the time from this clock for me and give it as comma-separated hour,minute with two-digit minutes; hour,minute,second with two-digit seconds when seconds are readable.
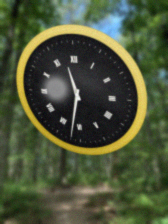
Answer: 11,32
